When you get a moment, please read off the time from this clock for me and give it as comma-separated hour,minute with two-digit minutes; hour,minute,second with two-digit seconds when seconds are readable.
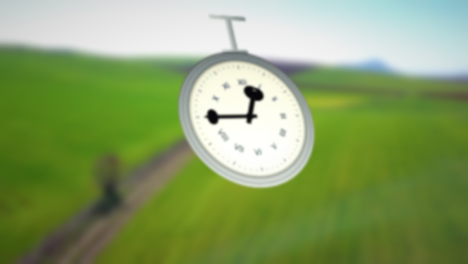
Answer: 12,45
